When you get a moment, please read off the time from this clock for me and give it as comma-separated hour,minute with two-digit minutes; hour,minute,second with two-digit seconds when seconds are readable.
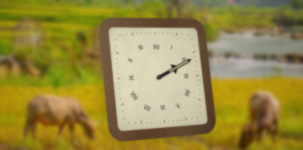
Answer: 2,11
